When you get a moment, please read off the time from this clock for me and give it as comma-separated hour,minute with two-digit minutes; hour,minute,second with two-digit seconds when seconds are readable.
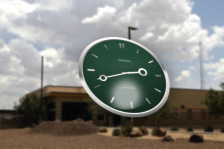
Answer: 2,42
